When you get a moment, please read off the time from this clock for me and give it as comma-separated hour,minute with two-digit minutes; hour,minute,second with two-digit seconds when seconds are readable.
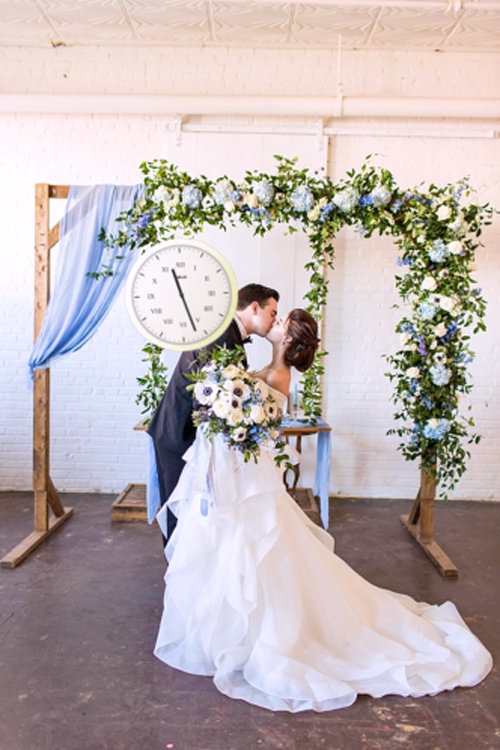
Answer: 11,27
